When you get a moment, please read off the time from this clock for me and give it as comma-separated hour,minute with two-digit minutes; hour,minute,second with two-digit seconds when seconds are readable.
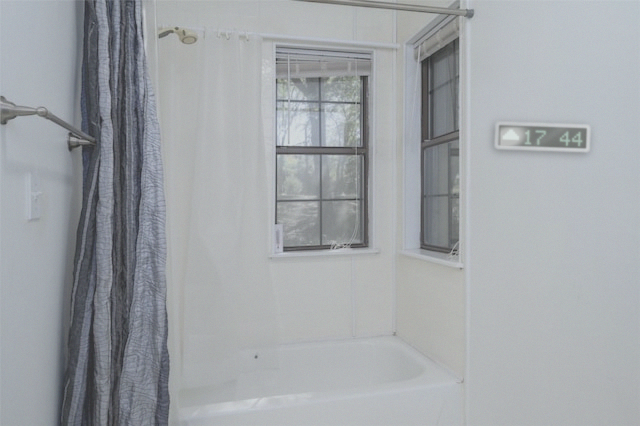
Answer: 17,44
